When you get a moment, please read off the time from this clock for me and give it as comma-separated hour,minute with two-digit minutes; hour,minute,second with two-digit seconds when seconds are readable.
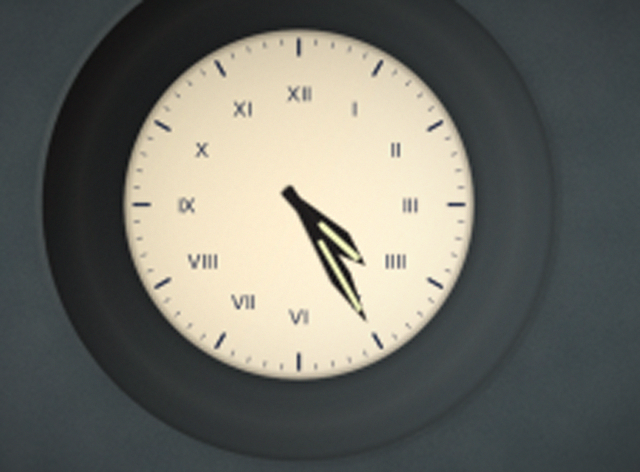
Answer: 4,25
